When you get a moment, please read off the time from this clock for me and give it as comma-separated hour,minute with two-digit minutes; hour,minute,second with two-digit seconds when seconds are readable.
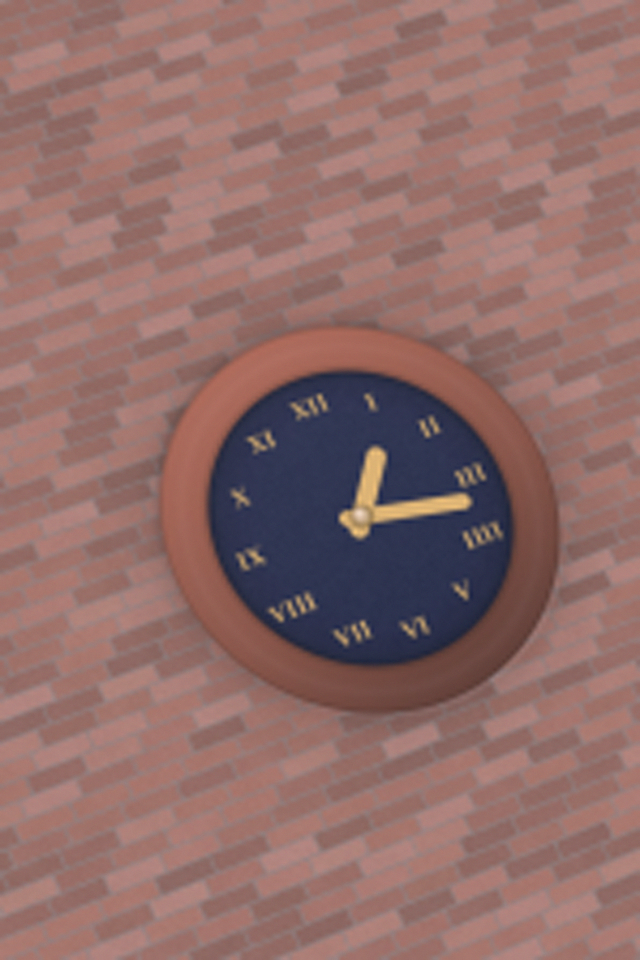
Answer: 1,17
